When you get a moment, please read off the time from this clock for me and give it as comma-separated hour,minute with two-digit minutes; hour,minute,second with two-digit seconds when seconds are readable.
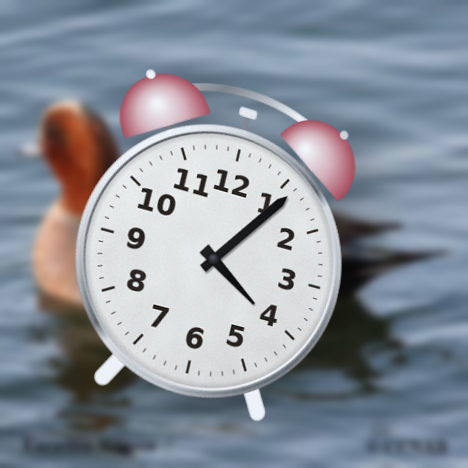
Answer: 4,06
